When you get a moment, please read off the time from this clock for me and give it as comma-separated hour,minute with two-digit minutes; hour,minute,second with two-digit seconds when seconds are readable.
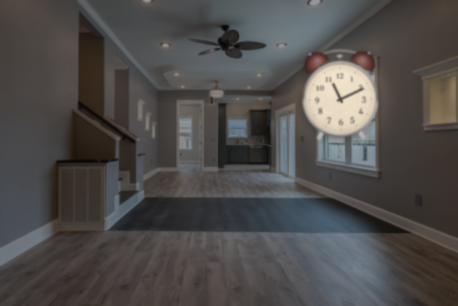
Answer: 11,11
